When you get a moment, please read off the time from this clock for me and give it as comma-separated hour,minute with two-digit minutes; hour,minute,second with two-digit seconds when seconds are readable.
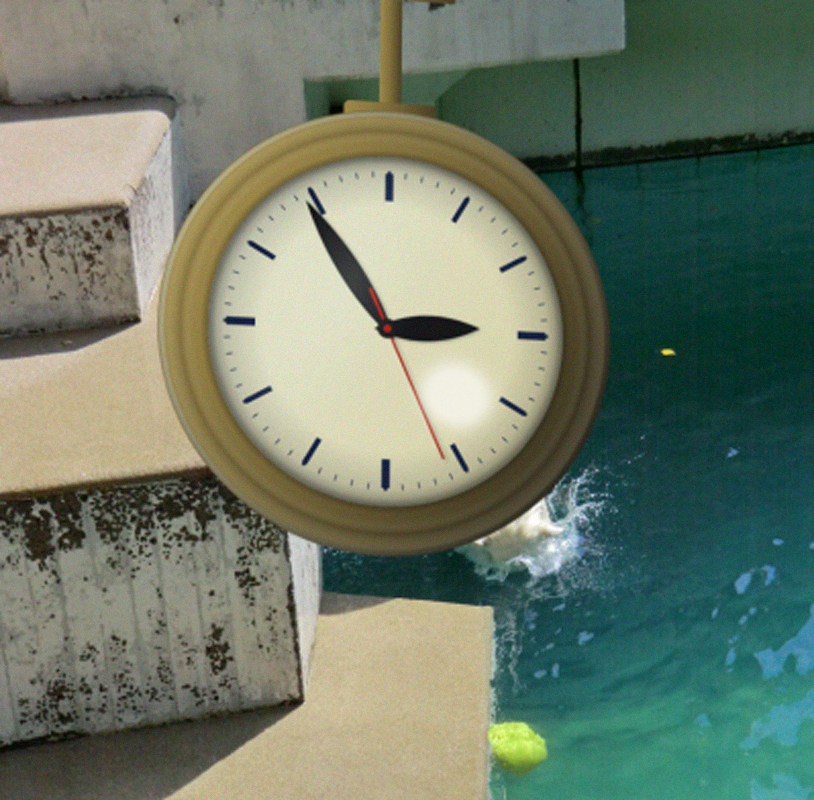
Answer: 2,54,26
